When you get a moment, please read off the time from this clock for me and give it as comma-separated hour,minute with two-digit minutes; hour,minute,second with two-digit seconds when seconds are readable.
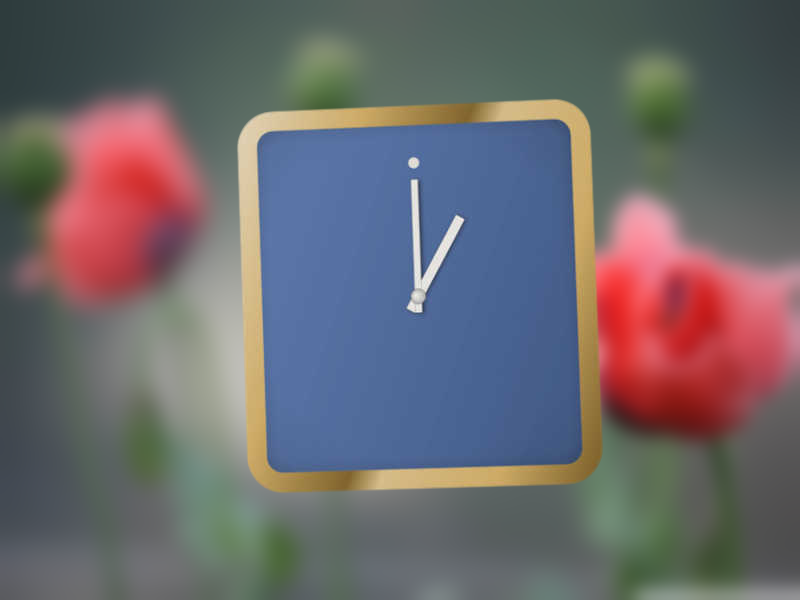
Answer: 1,00
